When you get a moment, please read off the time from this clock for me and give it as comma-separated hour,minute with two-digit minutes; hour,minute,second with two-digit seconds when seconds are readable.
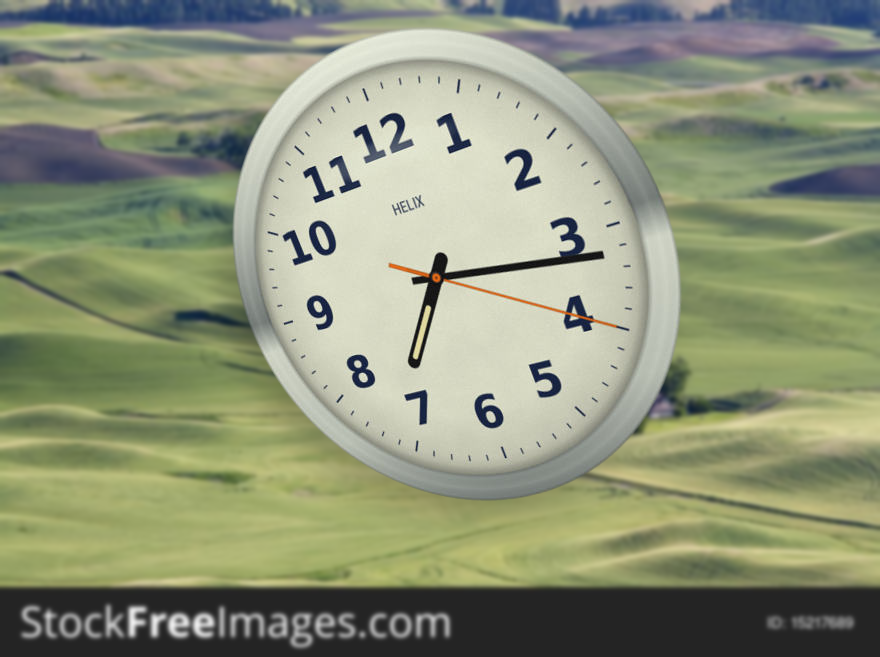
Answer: 7,16,20
